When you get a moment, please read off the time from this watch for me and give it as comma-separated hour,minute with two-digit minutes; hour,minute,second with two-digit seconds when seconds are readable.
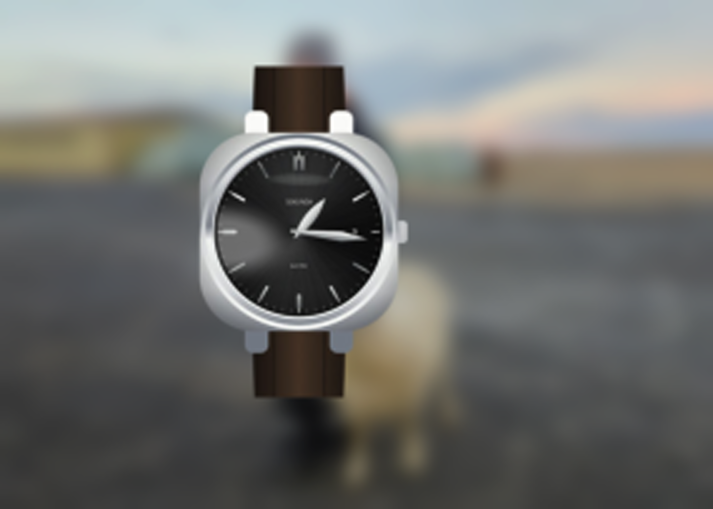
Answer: 1,16
